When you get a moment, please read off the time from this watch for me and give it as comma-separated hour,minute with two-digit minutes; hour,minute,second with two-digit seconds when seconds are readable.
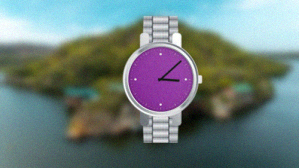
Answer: 3,08
